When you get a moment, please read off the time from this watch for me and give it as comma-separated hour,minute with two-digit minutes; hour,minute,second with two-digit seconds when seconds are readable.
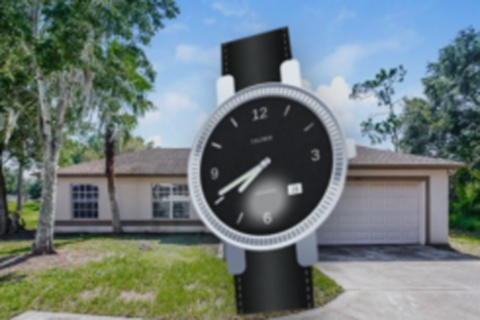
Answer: 7,41
